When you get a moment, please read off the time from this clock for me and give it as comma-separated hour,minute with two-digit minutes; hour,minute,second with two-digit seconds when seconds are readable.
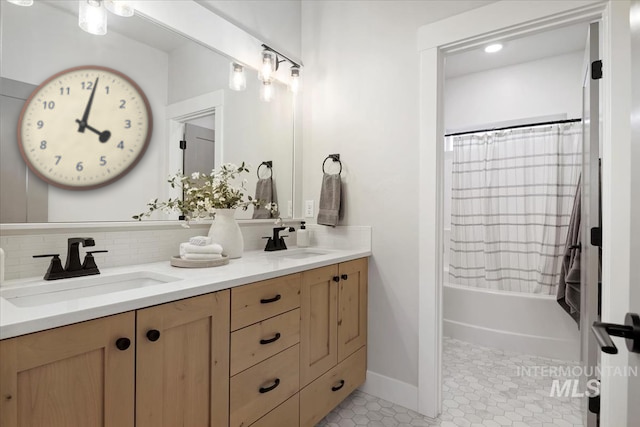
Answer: 4,02
